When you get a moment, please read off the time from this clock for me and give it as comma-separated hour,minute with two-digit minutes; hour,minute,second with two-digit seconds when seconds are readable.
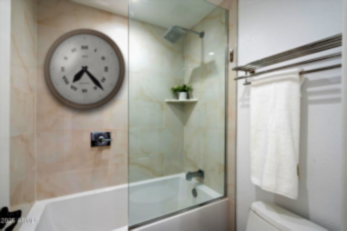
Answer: 7,23
